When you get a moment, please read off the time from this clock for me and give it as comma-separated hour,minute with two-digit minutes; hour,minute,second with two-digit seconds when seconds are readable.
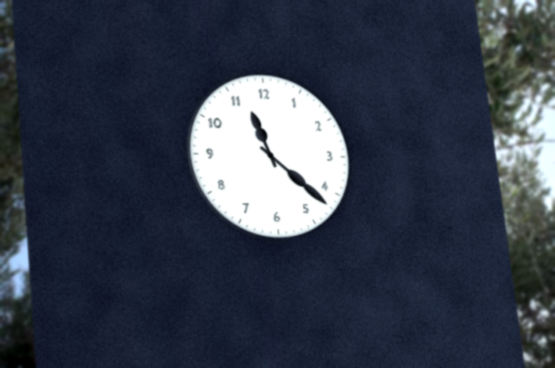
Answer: 11,22
